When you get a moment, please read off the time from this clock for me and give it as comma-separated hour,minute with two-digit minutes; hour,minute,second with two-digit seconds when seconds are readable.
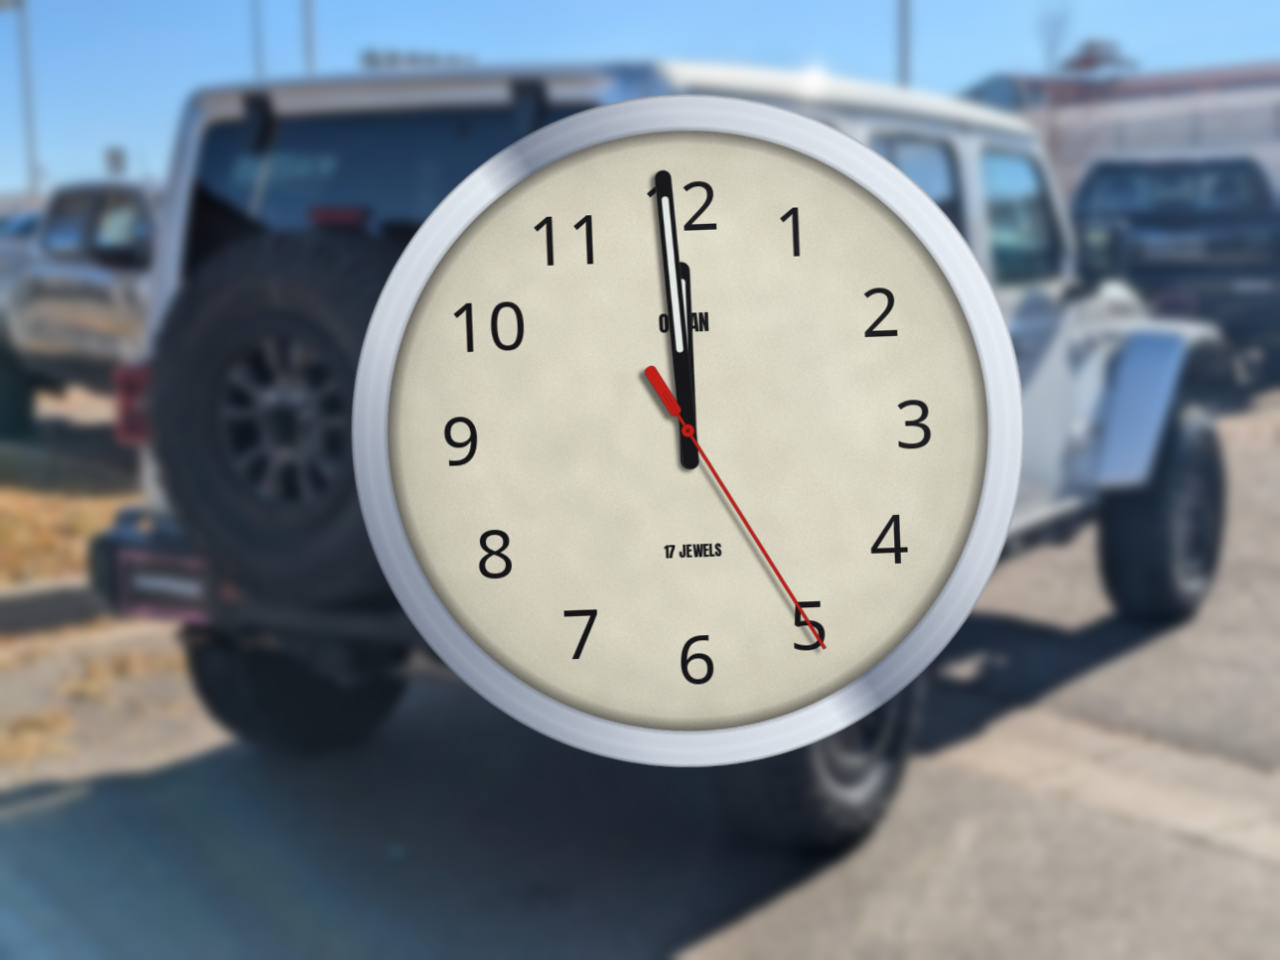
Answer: 11,59,25
